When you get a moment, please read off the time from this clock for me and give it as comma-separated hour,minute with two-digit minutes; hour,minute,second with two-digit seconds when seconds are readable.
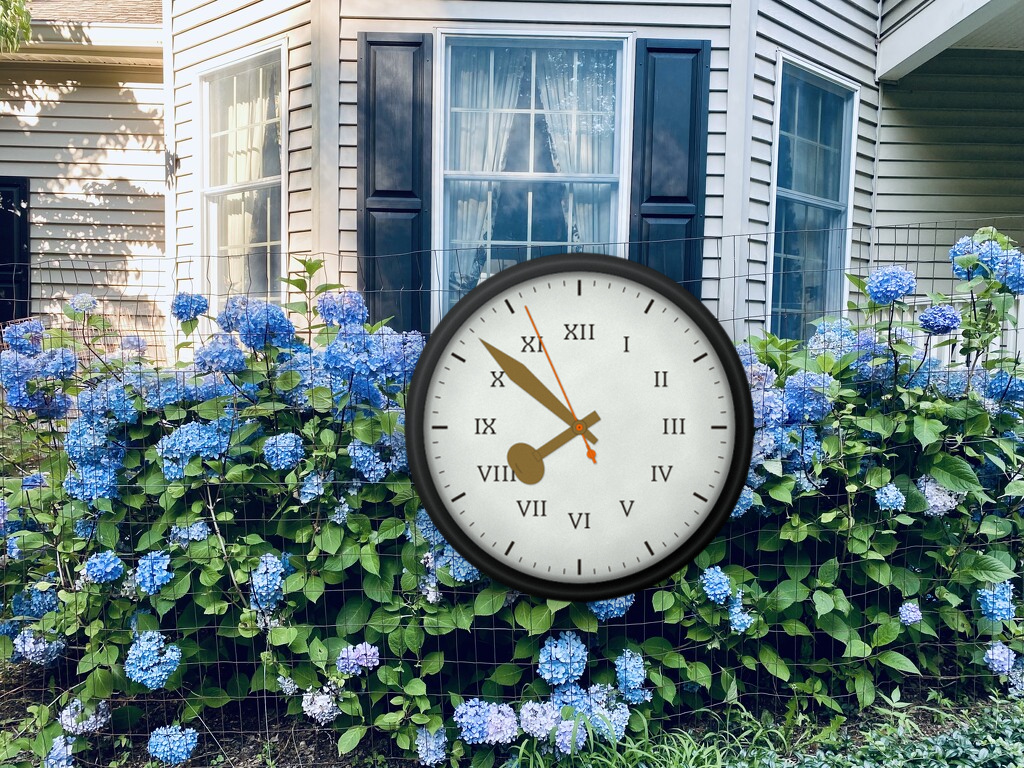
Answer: 7,51,56
